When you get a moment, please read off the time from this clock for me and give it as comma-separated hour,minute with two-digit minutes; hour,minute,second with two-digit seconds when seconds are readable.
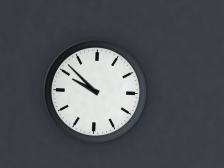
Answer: 9,52
